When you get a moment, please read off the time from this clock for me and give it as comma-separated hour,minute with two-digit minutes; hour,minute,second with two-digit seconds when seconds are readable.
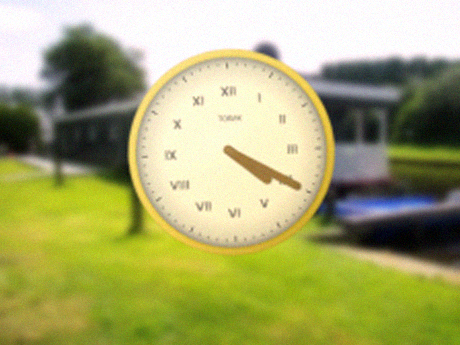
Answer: 4,20
